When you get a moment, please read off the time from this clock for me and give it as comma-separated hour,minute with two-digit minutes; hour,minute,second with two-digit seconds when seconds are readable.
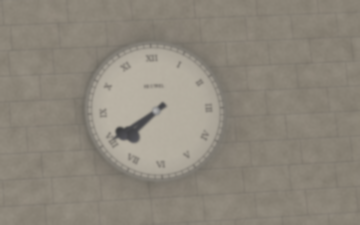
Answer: 7,40
